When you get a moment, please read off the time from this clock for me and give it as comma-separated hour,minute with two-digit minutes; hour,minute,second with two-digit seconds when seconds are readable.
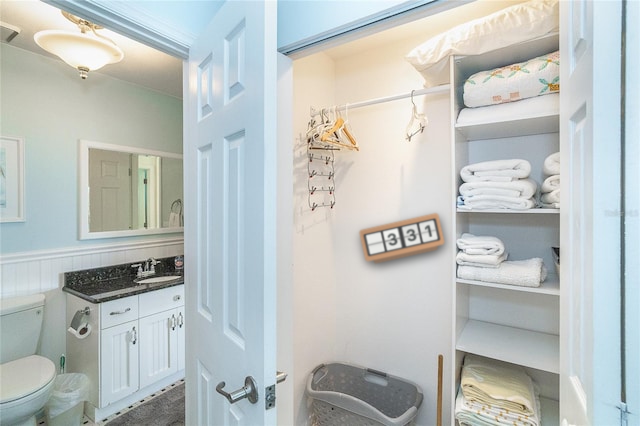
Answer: 3,31
